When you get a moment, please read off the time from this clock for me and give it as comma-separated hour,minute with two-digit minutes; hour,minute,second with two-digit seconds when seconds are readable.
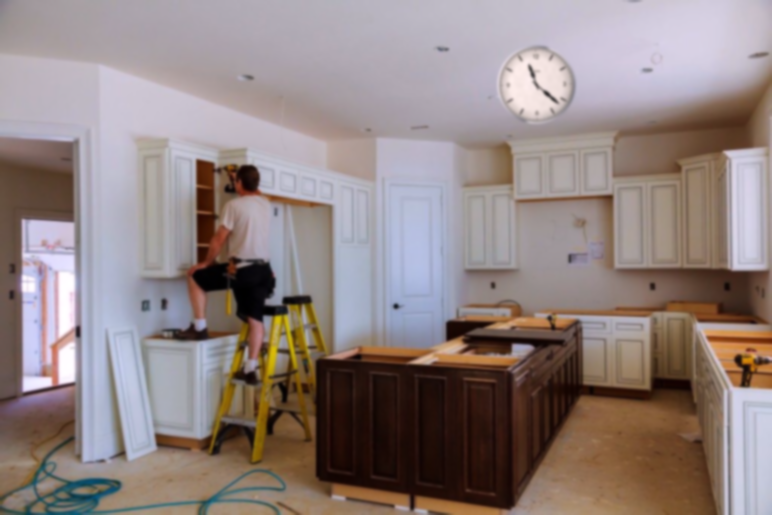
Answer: 11,22
